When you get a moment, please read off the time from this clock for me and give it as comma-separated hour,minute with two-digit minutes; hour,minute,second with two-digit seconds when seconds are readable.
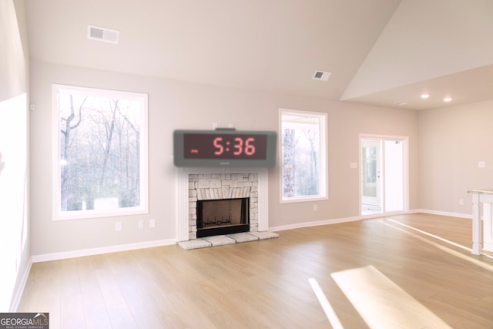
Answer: 5,36
